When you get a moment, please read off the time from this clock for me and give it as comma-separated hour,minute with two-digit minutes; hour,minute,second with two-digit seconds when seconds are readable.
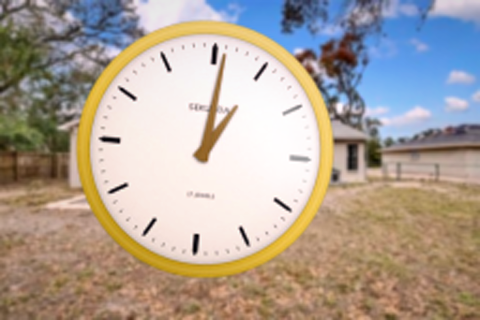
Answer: 1,01
